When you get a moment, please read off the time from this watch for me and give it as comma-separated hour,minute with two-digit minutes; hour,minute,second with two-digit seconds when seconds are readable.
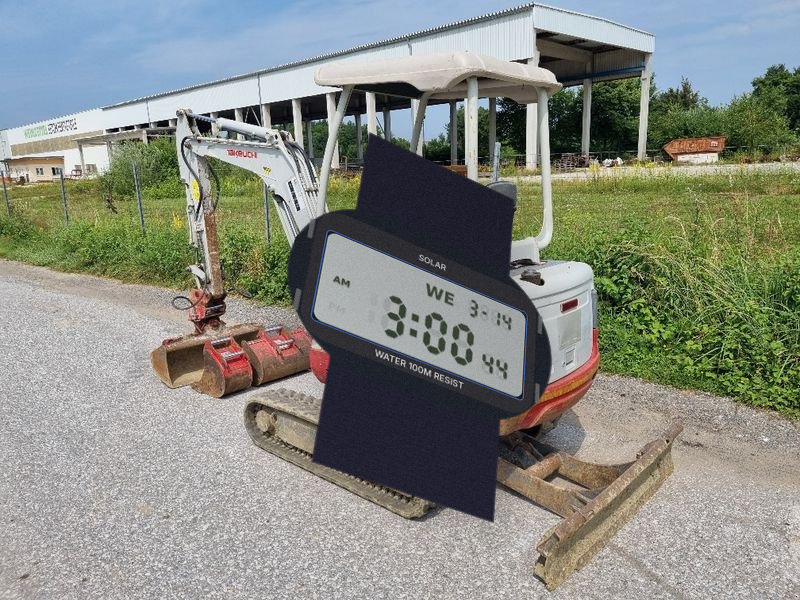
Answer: 3,00,44
